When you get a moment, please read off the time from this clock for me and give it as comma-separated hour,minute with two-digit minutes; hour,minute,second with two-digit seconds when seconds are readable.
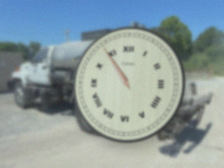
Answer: 10,54
